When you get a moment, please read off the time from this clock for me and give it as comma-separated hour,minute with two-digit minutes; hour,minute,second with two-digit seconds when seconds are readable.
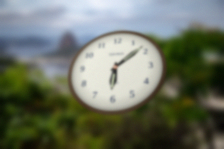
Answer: 6,08
